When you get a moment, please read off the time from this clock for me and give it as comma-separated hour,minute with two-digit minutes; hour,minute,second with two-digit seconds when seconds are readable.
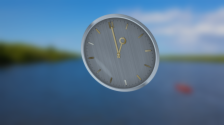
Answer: 1,00
